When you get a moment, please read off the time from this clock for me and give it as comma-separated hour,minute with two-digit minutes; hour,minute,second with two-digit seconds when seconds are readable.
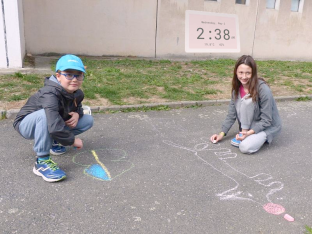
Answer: 2,38
